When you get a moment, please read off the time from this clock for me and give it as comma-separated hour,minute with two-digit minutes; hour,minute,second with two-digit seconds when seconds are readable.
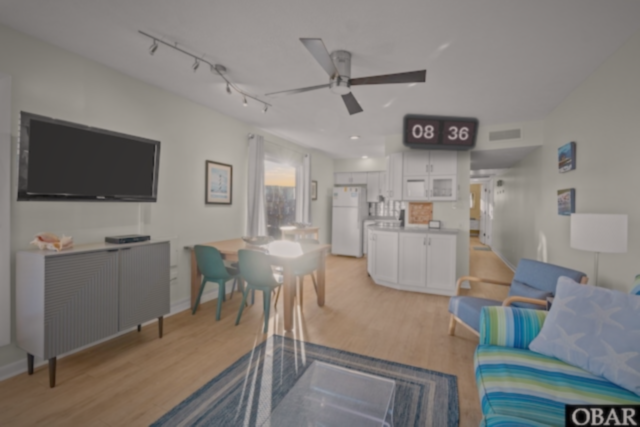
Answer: 8,36
